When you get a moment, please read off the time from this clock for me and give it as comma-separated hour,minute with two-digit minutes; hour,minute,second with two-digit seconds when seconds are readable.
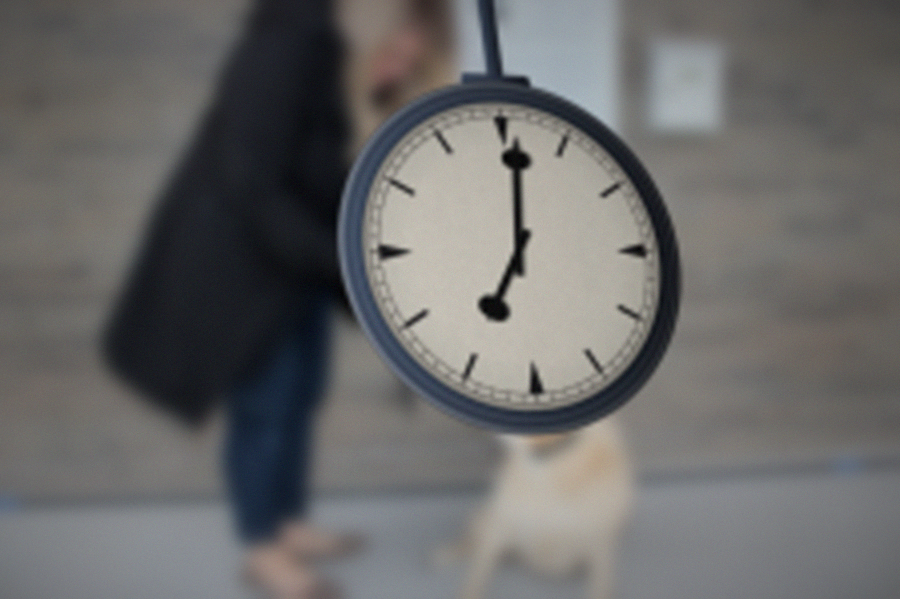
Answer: 7,01
